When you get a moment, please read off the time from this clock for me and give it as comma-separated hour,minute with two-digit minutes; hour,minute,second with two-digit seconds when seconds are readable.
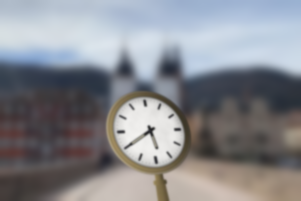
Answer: 5,40
